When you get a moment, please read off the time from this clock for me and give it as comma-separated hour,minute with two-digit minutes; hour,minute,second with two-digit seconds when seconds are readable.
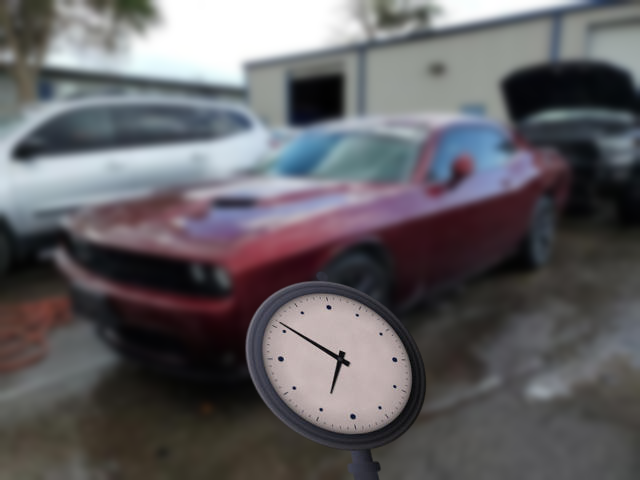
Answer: 6,51
